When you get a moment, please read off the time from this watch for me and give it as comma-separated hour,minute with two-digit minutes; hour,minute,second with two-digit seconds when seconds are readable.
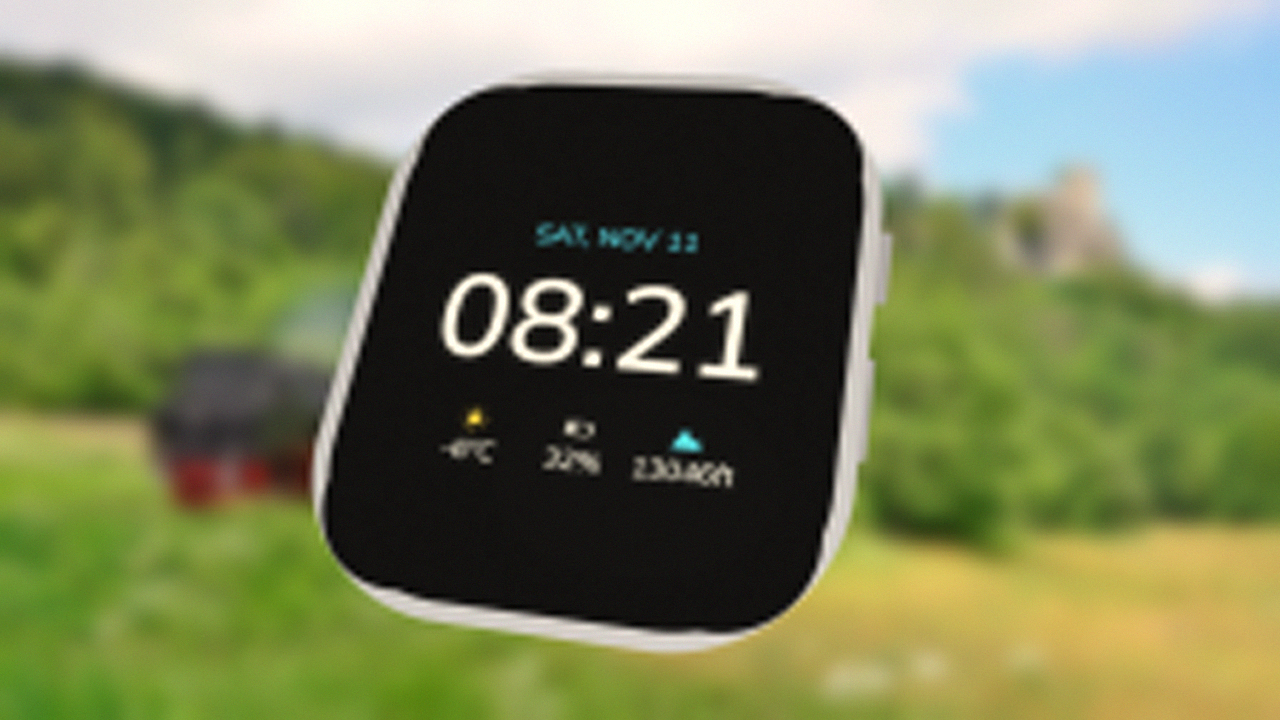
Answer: 8,21
